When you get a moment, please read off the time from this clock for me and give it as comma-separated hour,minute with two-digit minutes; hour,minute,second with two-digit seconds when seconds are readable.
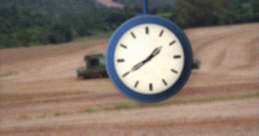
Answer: 1,40
